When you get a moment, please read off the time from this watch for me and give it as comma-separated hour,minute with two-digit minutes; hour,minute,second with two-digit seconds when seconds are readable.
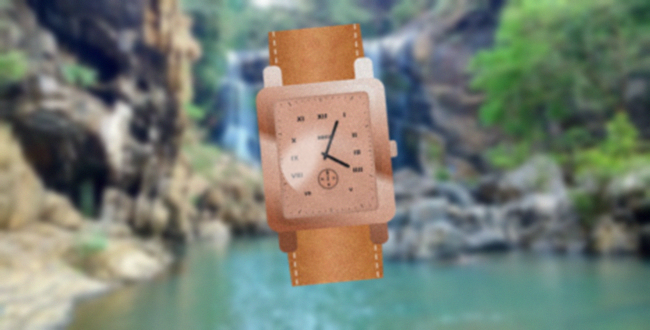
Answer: 4,04
